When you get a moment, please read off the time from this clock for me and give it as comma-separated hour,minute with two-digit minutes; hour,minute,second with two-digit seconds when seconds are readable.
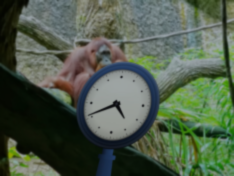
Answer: 4,41
